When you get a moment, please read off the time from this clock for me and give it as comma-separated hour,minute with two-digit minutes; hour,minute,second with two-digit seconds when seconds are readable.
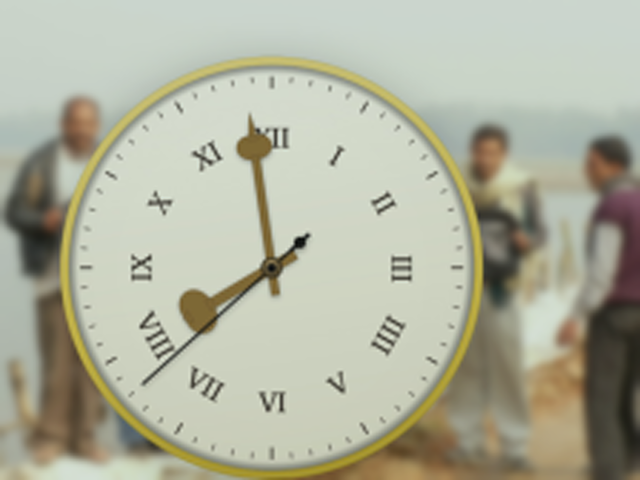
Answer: 7,58,38
